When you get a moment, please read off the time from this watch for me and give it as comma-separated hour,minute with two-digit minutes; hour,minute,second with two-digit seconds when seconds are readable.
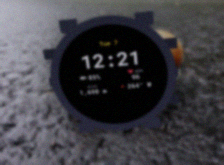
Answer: 12,21
